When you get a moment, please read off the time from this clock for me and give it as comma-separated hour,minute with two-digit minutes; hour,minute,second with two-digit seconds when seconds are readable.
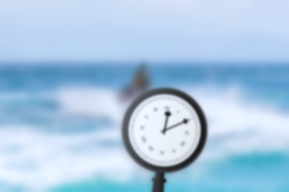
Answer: 12,10
